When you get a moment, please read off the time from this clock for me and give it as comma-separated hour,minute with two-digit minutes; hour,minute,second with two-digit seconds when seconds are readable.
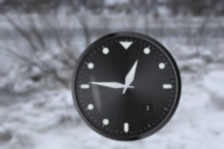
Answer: 12,46
